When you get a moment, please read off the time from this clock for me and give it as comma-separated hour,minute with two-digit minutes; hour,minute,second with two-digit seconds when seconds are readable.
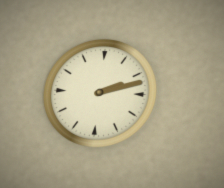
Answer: 2,12
